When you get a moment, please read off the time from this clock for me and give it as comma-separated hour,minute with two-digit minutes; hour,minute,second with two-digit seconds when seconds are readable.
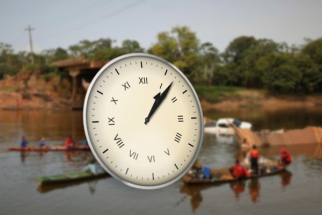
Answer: 1,07
